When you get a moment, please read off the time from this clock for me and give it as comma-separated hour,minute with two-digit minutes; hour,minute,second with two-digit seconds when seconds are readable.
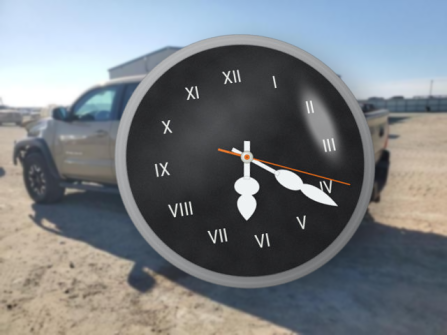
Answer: 6,21,19
